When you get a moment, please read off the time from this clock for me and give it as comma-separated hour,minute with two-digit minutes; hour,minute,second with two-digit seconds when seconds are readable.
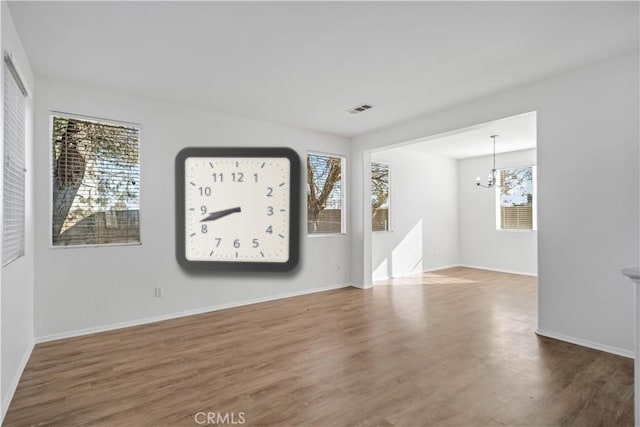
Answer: 8,42
